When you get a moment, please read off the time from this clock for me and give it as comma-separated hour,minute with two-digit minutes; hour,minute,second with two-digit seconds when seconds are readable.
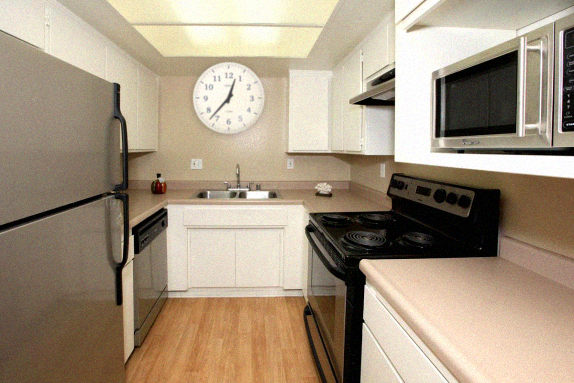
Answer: 12,37
